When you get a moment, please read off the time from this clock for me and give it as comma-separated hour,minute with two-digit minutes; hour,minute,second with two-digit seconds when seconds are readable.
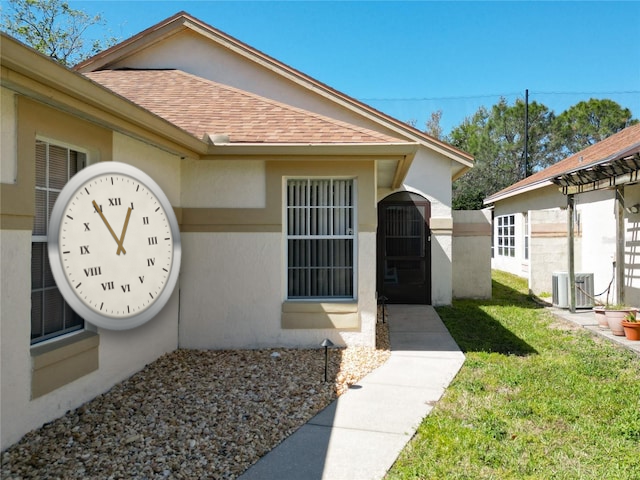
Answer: 12,55
